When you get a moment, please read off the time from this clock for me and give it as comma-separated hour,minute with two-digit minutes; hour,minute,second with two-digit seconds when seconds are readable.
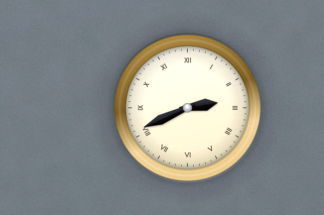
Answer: 2,41
